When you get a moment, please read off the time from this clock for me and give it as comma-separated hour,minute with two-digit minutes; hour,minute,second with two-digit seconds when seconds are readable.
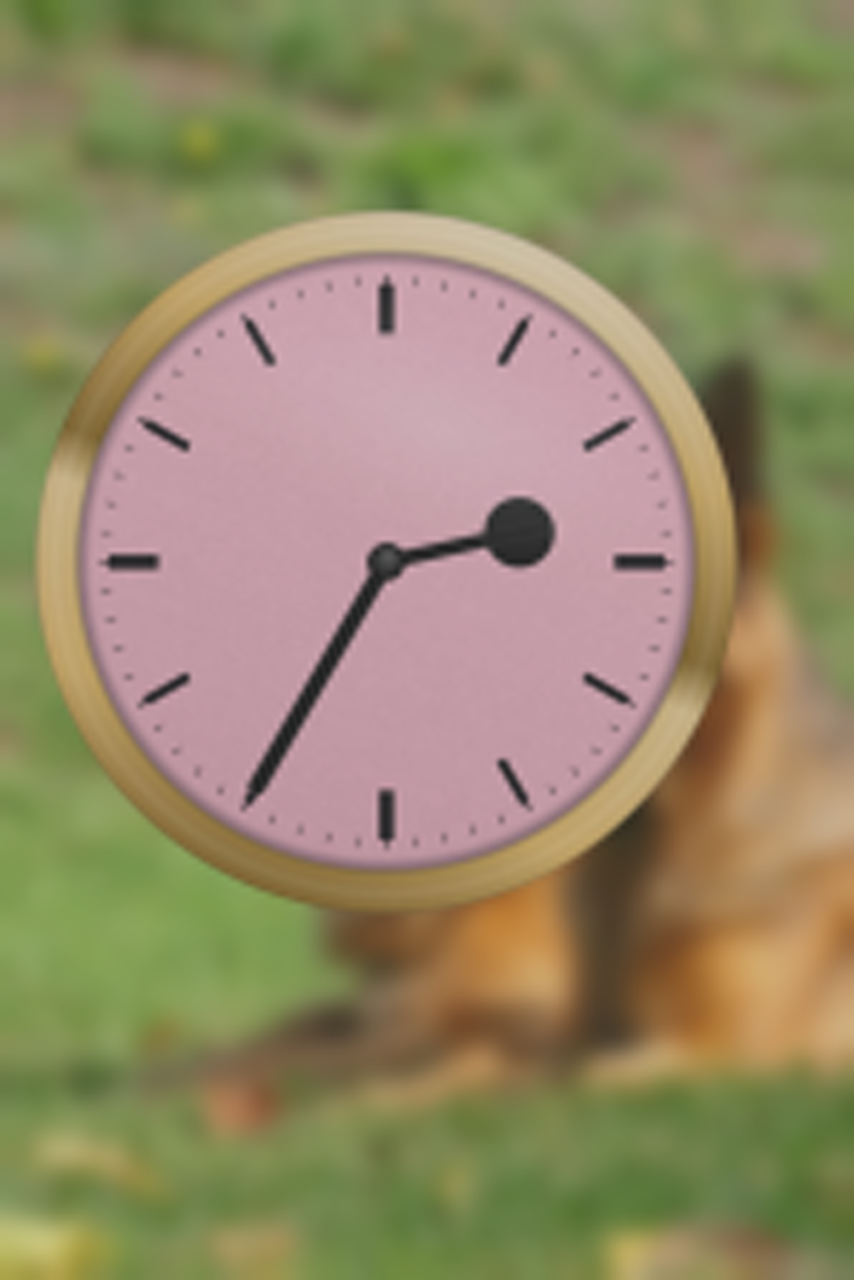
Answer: 2,35
